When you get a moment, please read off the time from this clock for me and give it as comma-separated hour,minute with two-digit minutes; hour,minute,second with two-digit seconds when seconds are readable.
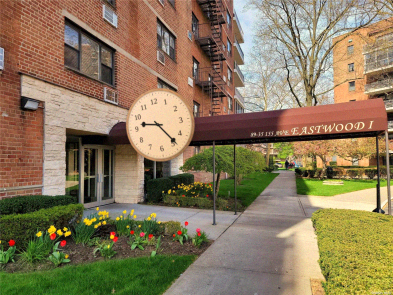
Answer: 9,24
